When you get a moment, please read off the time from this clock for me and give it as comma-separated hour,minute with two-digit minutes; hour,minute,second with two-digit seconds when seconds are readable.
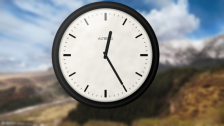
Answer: 12,25
